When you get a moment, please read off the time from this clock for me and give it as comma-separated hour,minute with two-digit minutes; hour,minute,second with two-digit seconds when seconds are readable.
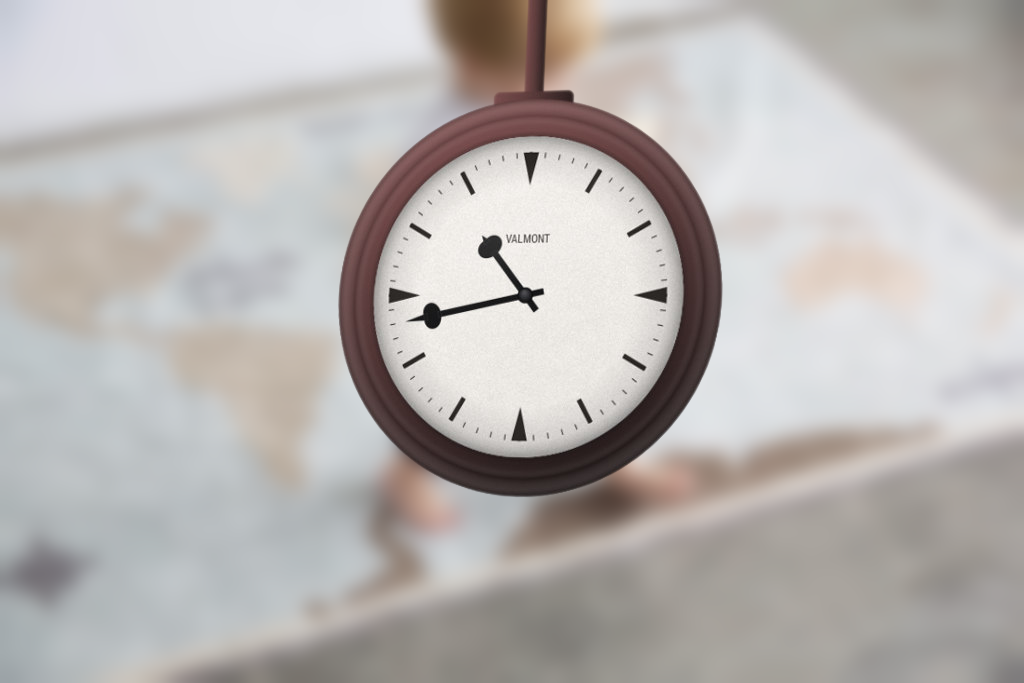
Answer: 10,43
